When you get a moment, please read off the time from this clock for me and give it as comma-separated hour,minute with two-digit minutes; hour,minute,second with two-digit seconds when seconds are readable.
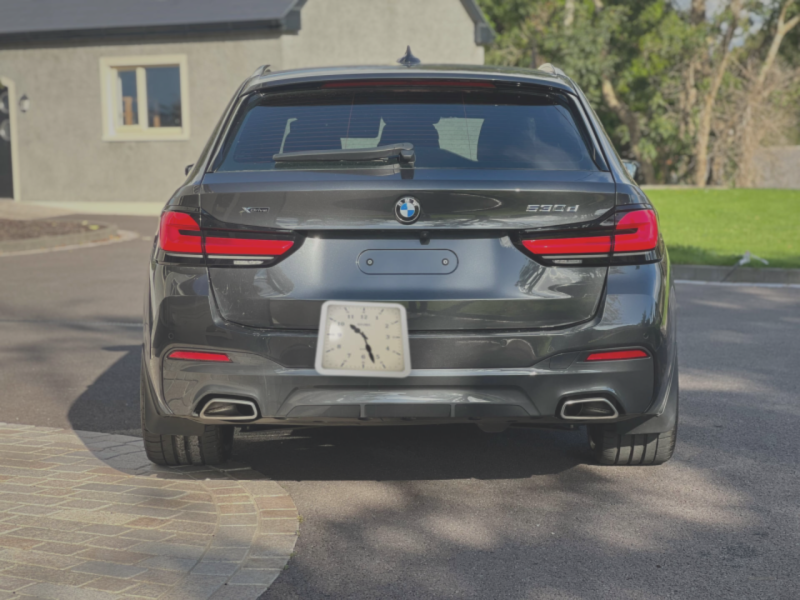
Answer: 10,27
